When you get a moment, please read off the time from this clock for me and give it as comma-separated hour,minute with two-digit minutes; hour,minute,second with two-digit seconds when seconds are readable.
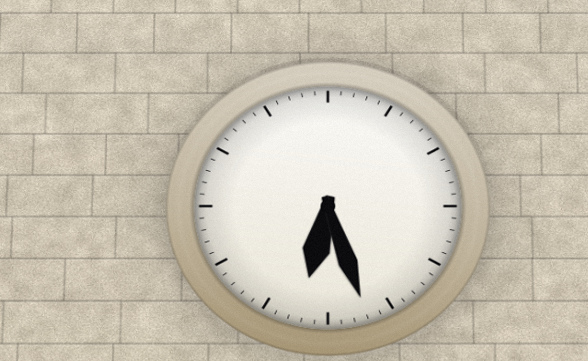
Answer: 6,27
